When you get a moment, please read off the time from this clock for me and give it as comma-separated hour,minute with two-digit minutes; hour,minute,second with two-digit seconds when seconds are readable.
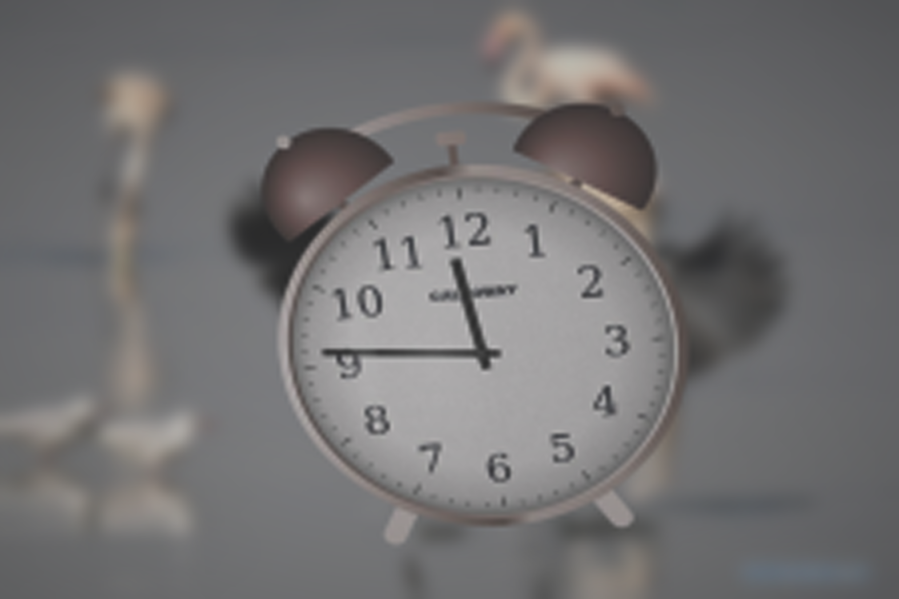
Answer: 11,46
